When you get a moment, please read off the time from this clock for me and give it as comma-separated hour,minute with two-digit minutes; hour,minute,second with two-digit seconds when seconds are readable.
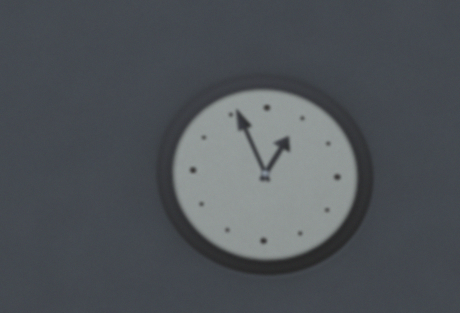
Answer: 12,56
